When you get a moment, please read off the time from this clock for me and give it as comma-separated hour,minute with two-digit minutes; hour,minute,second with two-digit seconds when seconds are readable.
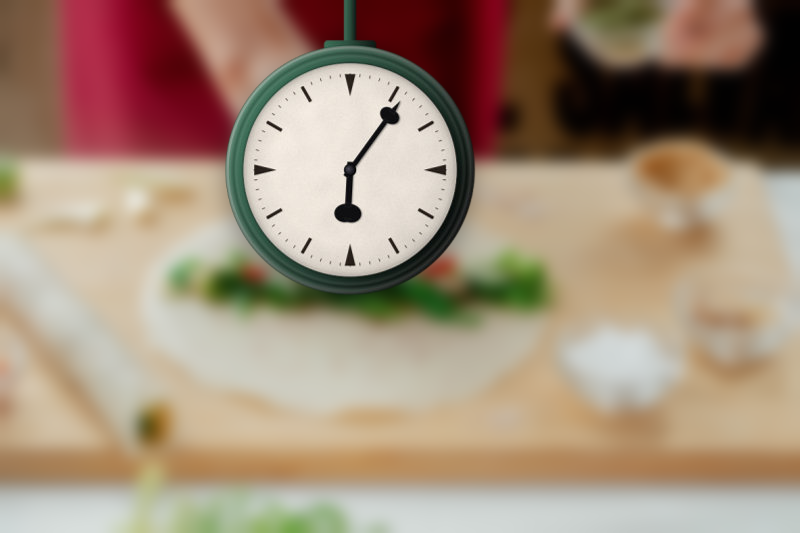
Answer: 6,06
